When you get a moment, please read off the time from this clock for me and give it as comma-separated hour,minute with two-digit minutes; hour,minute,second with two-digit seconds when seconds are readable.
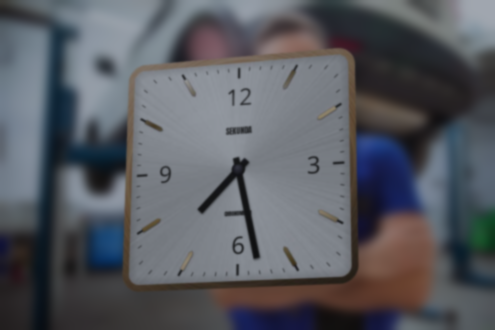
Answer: 7,28
